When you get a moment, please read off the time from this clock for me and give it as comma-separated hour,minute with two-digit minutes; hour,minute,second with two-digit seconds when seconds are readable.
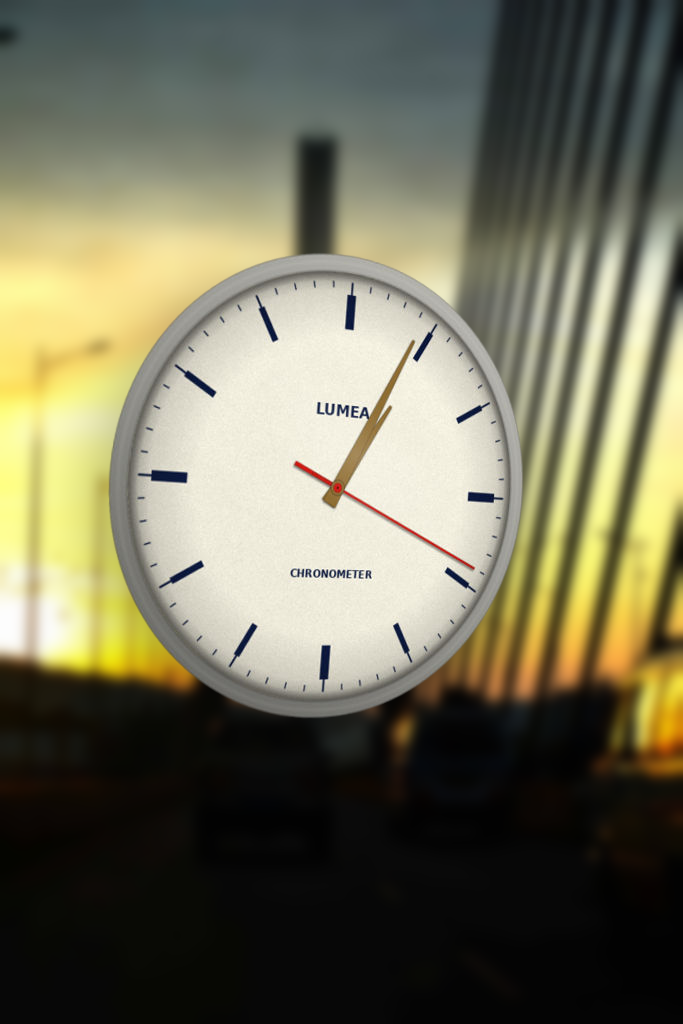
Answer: 1,04,19
